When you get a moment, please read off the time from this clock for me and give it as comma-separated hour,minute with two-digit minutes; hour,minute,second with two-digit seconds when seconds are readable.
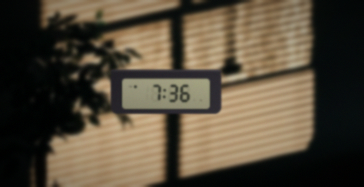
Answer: 7,36
